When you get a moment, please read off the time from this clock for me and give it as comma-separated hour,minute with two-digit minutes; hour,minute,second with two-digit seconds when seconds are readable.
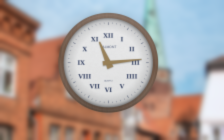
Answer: 11,14
